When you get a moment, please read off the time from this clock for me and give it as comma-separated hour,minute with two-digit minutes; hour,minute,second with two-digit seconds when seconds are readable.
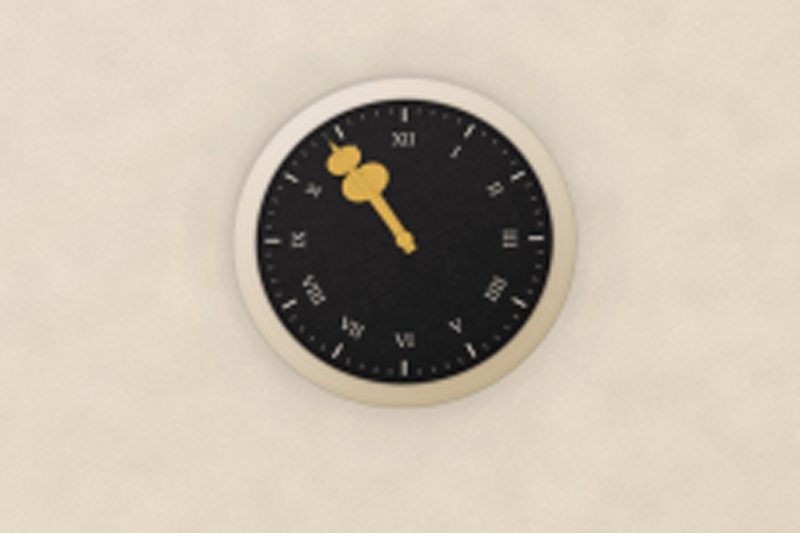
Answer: 10,54
